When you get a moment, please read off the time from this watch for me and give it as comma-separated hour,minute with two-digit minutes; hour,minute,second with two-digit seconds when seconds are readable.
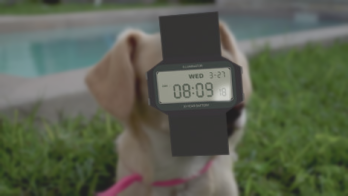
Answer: 8,09,18
